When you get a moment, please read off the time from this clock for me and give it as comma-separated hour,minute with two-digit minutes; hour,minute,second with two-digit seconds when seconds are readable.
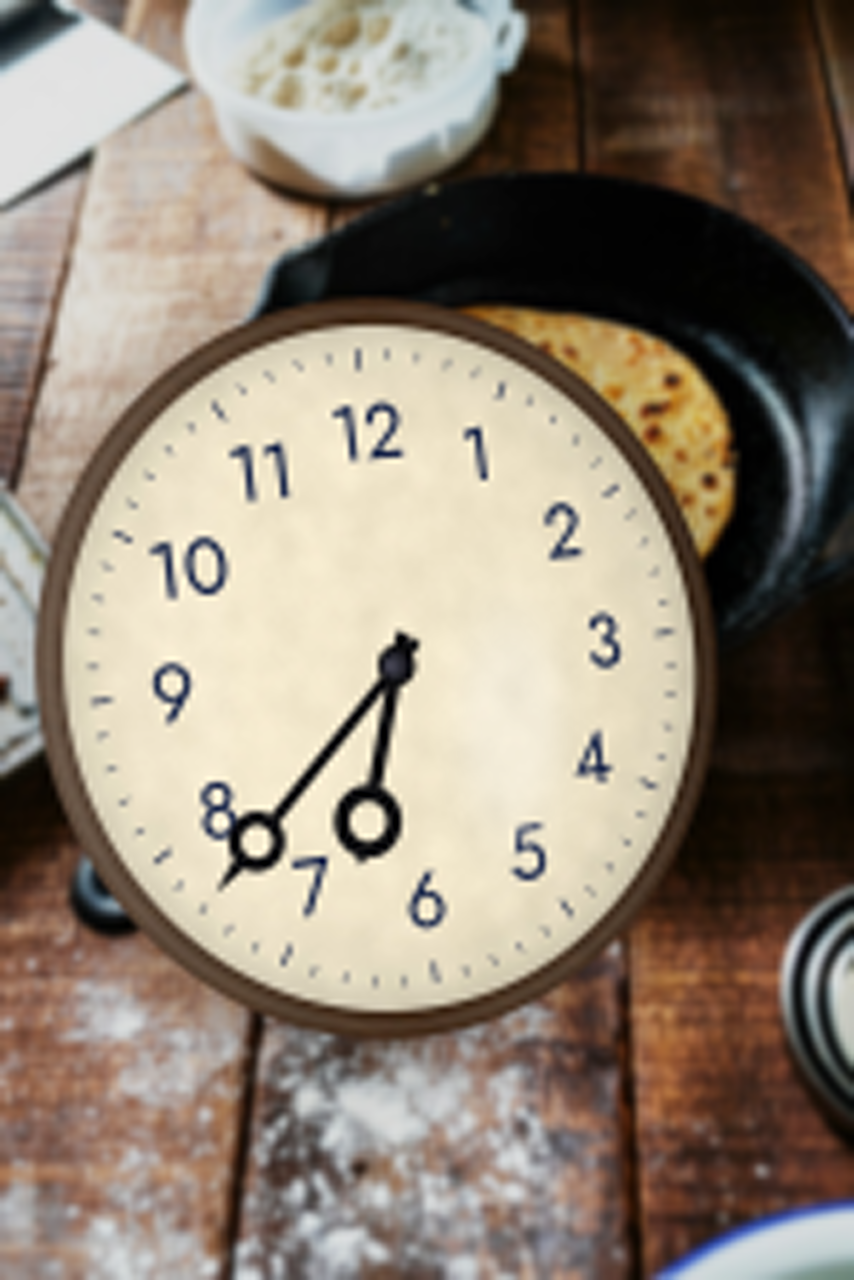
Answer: 6,38
